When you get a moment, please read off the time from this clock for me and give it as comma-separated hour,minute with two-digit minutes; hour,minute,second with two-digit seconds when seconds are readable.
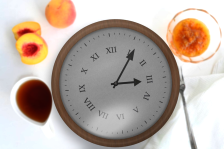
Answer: 3,06
